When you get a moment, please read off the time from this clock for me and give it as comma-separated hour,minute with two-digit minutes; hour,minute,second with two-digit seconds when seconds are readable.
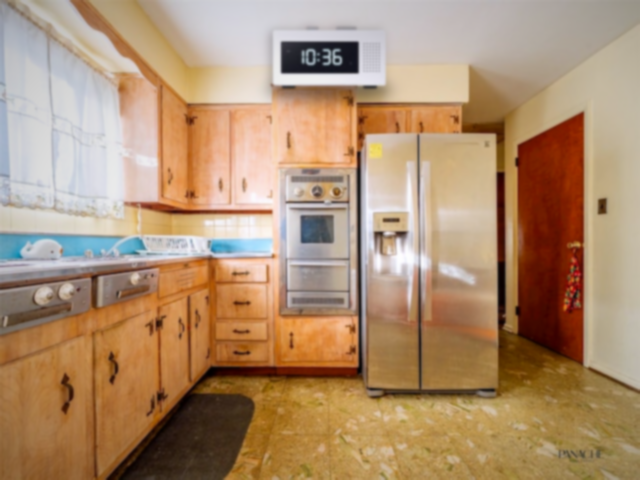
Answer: 10,36
